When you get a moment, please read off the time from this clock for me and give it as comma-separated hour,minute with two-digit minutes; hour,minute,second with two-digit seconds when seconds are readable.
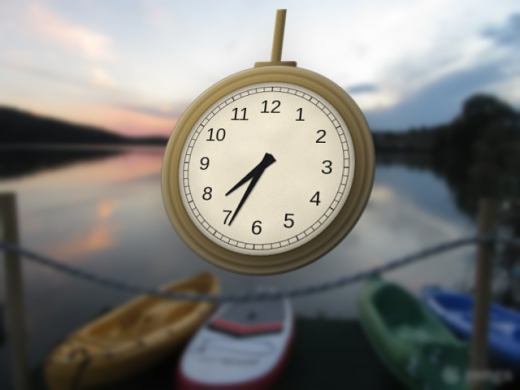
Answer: 7,34
